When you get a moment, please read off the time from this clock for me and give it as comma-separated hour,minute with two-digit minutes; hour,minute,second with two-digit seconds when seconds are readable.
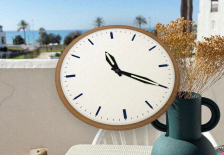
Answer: 11,20
